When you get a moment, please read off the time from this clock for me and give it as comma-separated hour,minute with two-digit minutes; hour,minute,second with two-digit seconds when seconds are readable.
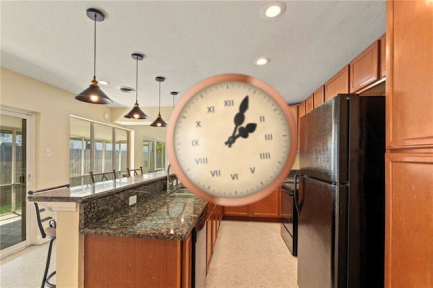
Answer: 2,04
